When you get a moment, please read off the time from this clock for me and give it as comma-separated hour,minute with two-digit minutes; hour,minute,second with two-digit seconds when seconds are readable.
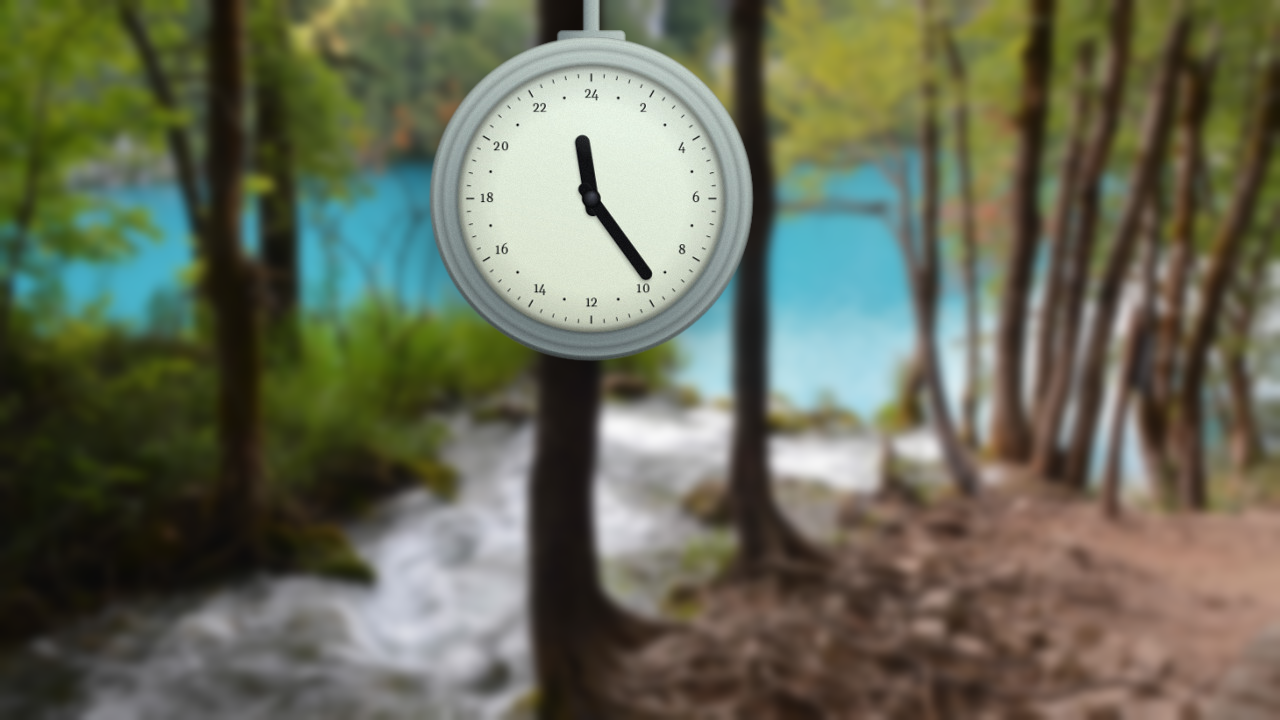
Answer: 23,24
